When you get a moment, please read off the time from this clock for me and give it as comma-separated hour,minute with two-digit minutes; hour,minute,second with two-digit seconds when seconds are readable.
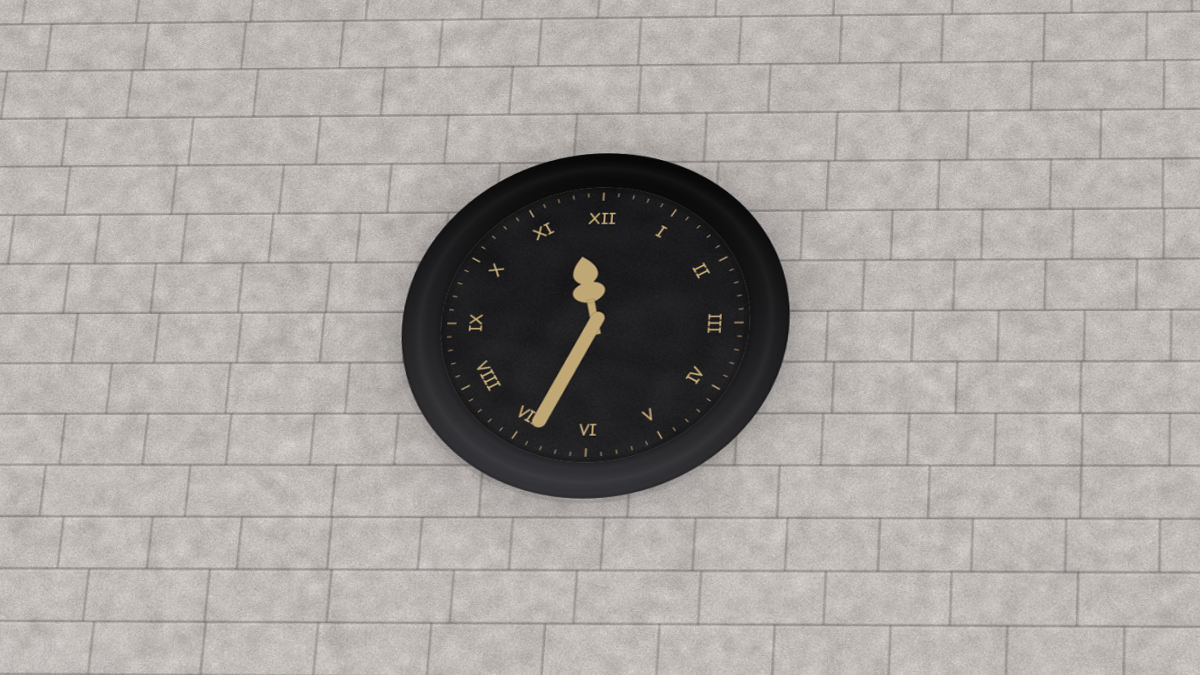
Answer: 11,34
